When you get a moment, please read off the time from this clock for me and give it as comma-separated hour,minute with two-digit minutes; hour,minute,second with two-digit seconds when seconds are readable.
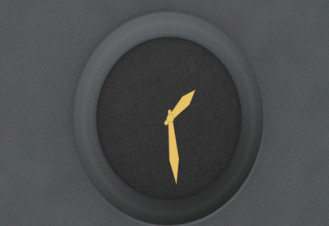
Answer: 1,29
